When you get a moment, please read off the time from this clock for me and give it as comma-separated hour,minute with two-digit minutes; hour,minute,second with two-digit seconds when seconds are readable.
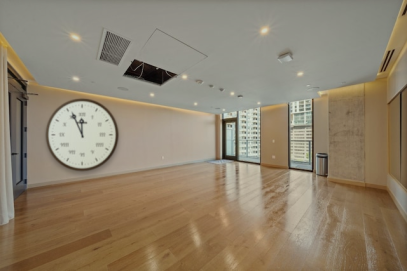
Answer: 11,56
